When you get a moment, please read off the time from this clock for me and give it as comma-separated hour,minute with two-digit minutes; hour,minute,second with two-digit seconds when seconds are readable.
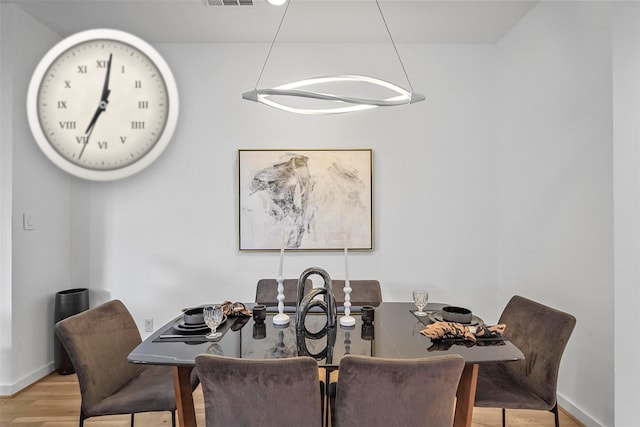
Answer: 7,01,34
